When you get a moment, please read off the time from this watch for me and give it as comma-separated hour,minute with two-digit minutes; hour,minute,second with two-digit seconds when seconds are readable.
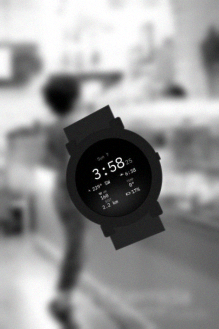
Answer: 3,58
